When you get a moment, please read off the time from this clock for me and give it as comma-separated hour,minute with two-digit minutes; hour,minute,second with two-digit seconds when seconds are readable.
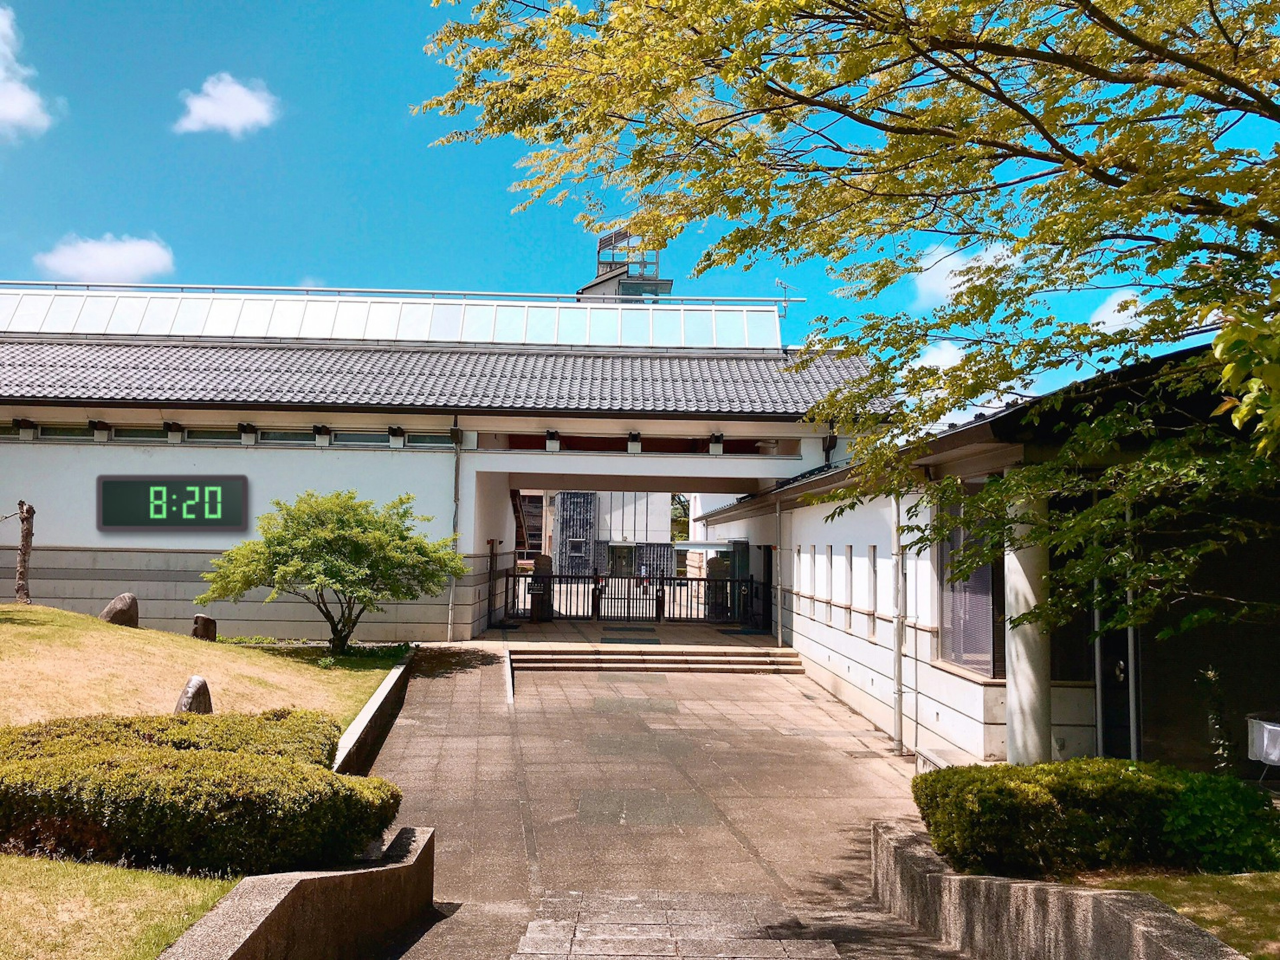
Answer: 8,20
